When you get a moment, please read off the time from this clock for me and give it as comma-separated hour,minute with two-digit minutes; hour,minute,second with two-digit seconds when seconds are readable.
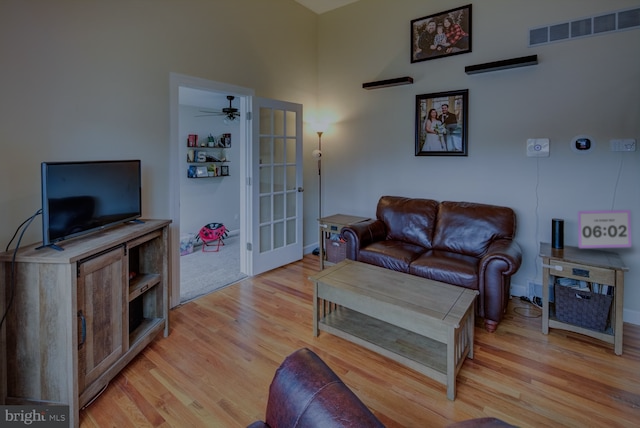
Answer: 6,02
